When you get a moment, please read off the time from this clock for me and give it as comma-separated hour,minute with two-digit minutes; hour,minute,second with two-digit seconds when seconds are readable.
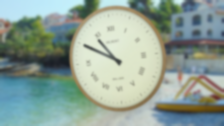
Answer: 10,50
